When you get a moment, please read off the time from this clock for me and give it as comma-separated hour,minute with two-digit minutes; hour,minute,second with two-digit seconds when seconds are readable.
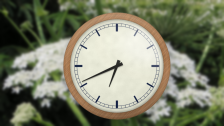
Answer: 6,41
